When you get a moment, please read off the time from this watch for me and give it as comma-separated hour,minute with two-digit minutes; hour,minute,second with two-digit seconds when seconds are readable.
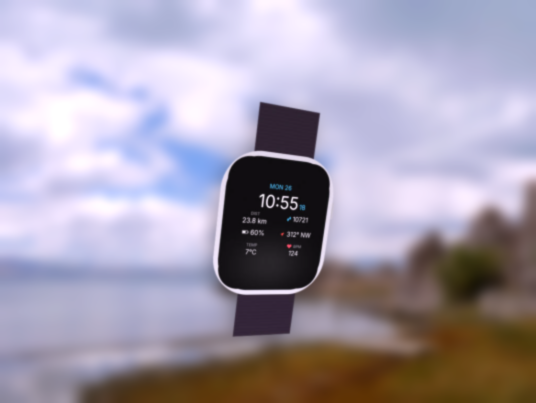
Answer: 10,55
